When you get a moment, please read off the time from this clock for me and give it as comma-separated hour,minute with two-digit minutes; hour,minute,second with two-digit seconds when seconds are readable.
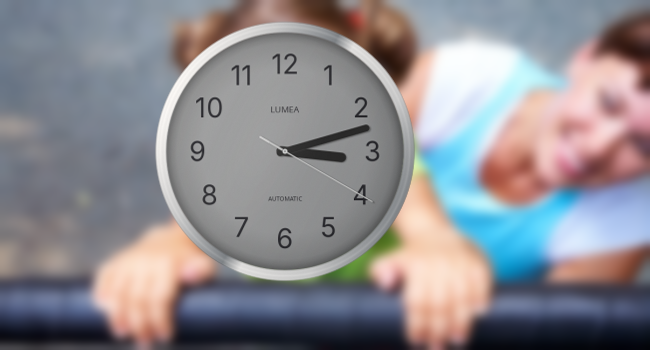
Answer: 3,12,20
